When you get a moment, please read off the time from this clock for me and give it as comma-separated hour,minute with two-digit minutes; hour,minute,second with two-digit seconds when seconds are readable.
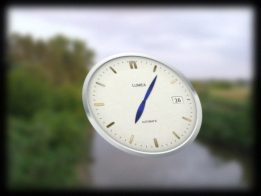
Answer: 7,06
